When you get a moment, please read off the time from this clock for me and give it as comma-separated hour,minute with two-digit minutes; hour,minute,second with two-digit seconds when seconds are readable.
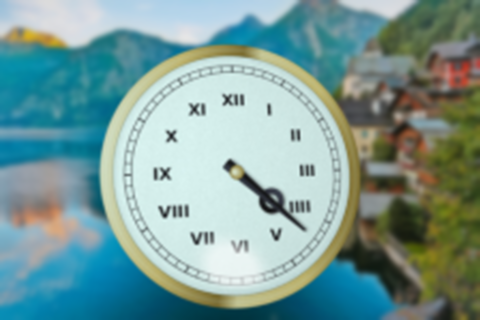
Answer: 4,22
